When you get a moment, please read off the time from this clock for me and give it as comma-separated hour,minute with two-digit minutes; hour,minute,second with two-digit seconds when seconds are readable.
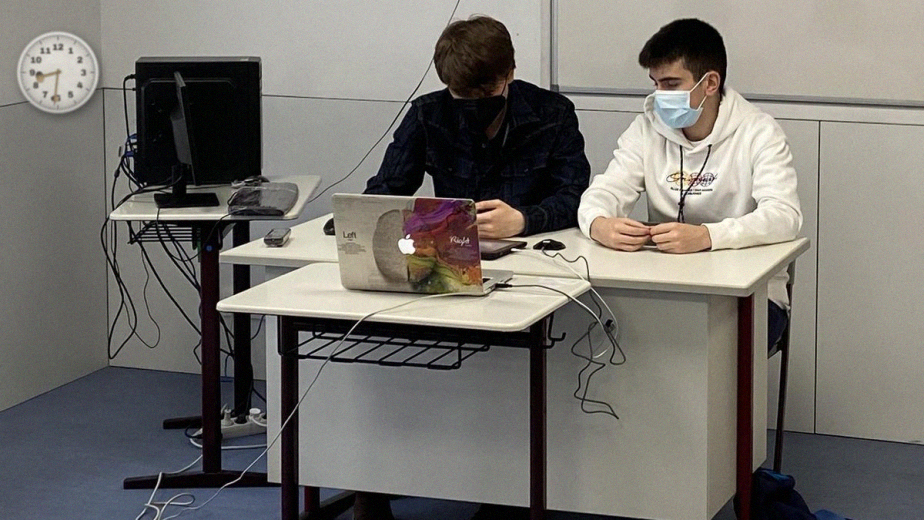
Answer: 8,31
